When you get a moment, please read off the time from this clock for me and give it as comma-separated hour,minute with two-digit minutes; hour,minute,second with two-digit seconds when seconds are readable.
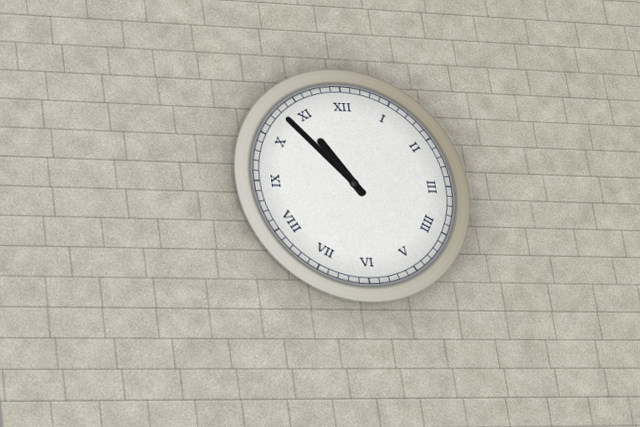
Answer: 10,53
